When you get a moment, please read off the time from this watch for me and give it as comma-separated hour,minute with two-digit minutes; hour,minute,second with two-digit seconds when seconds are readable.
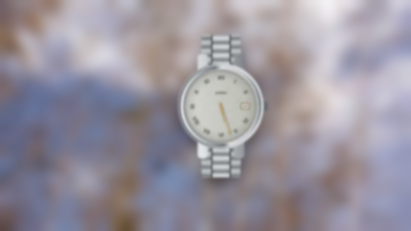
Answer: 5,27
